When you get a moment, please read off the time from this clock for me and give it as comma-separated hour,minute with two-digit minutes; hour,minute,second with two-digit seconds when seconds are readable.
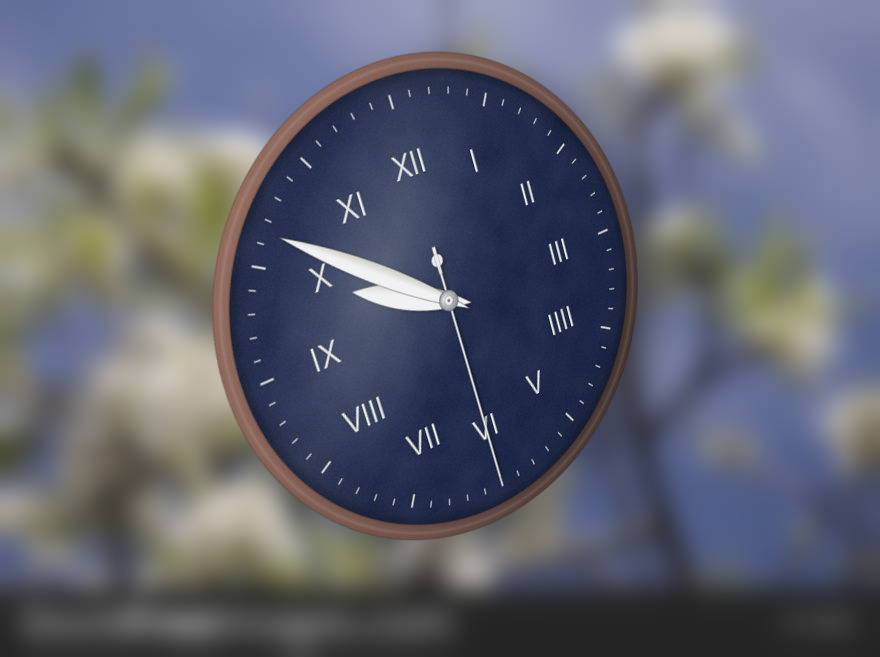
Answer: 9,51,30
